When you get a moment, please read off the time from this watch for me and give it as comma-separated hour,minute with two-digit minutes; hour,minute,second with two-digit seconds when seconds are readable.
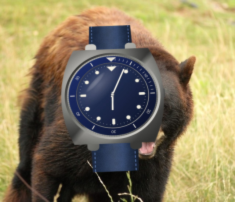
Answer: 6,04
